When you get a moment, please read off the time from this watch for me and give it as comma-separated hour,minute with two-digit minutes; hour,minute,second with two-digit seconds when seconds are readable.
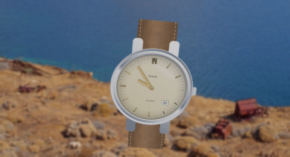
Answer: 9,54
